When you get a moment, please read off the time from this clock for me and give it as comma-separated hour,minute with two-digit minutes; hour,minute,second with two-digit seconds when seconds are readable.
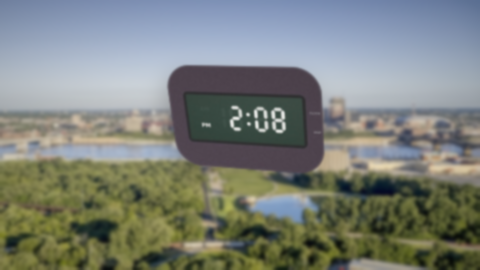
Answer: 2,08
